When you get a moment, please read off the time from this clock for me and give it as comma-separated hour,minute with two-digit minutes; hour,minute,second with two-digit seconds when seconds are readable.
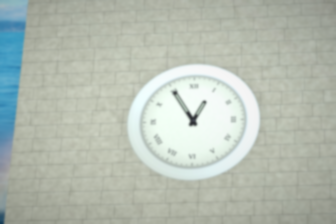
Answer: 12,55
